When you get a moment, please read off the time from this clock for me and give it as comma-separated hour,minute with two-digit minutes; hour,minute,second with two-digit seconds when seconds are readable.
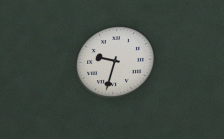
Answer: 9,32
